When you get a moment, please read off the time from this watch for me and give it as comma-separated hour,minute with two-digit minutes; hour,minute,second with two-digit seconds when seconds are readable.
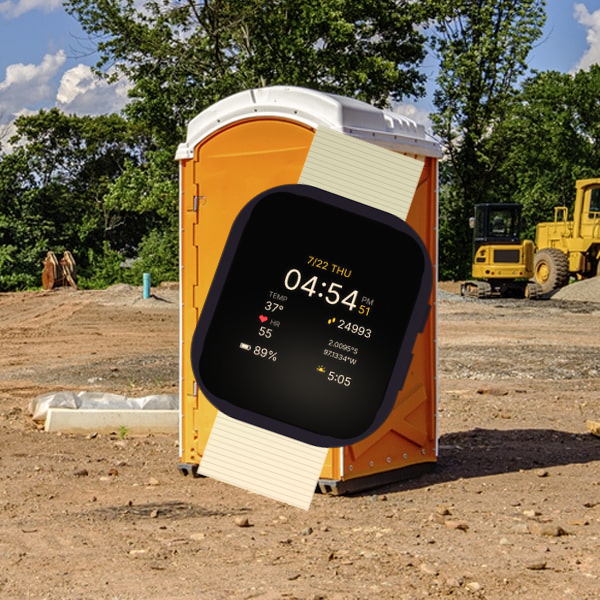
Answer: 4,54,51
